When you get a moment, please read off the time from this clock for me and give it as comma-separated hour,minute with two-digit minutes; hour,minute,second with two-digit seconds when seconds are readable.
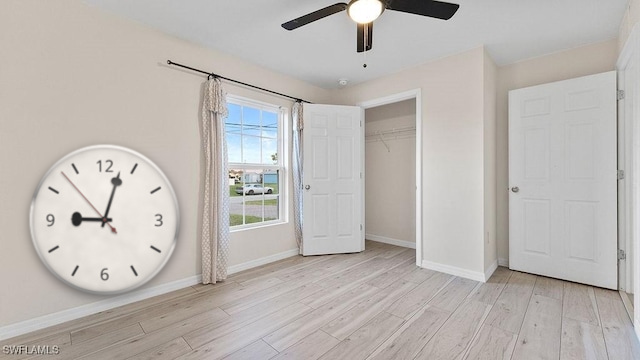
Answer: 9,02,53
